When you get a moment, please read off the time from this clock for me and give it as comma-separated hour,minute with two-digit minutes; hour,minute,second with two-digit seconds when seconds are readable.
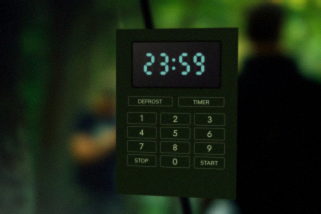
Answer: 23,59
